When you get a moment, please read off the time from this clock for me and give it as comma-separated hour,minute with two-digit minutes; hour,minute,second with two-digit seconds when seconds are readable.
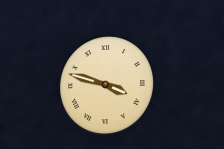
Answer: 3,48
